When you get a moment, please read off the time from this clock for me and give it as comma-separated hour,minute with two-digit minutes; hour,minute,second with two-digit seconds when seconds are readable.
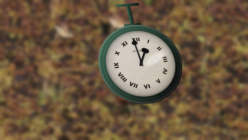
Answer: 12,59
